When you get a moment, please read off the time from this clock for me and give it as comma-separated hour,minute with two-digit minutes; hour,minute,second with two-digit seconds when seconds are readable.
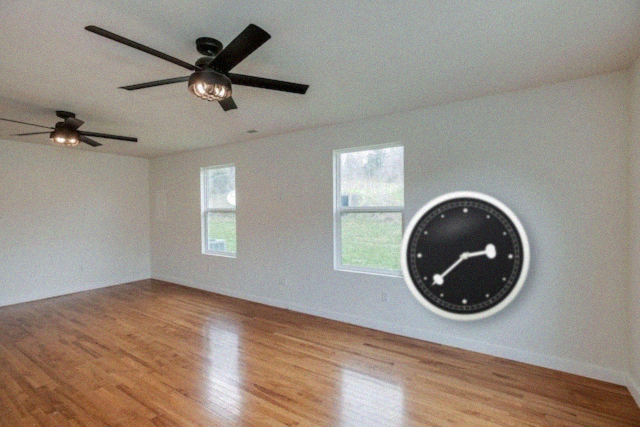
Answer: 2,38
